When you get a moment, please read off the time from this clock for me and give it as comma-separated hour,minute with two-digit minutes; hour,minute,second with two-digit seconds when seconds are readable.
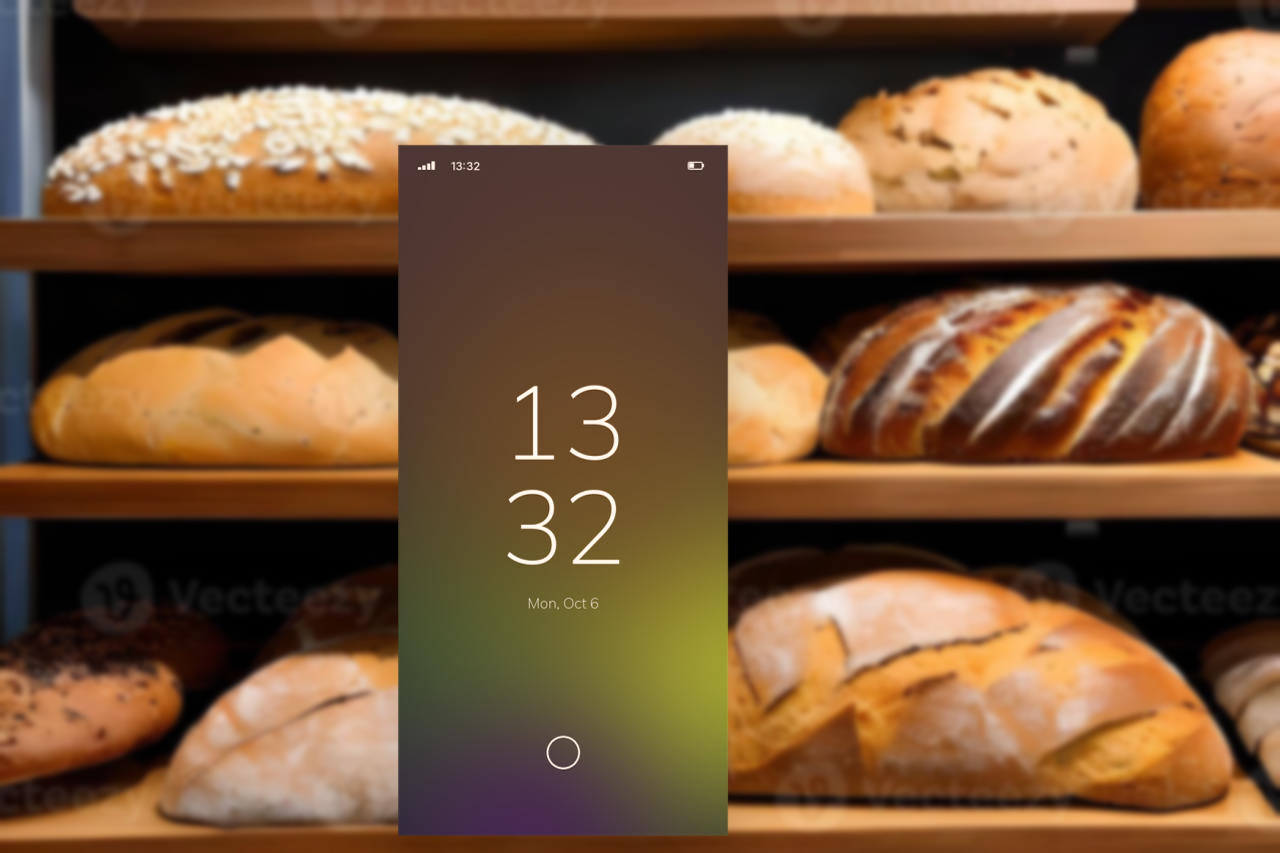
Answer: 13,32
